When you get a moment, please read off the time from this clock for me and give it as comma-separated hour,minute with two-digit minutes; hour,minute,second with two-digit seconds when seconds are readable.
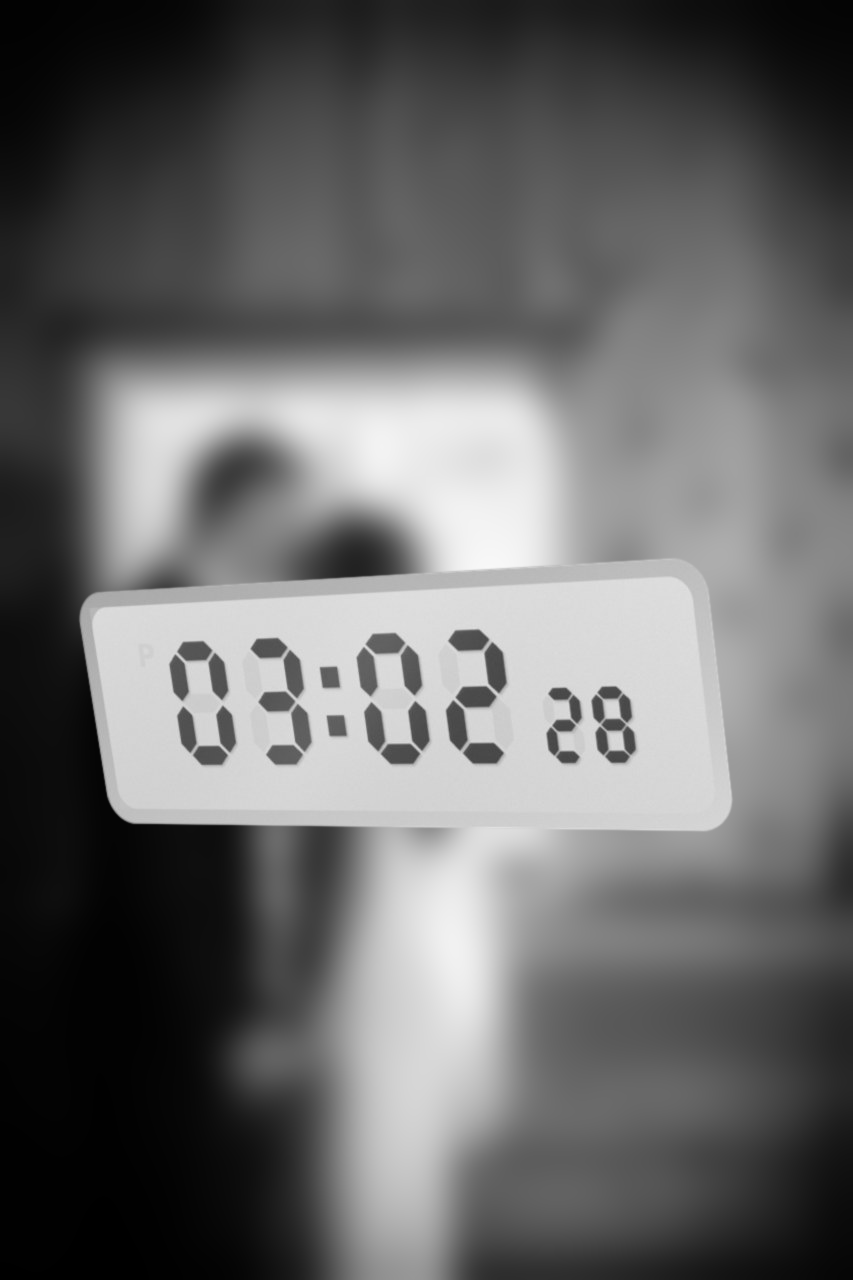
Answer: 3,02,28
